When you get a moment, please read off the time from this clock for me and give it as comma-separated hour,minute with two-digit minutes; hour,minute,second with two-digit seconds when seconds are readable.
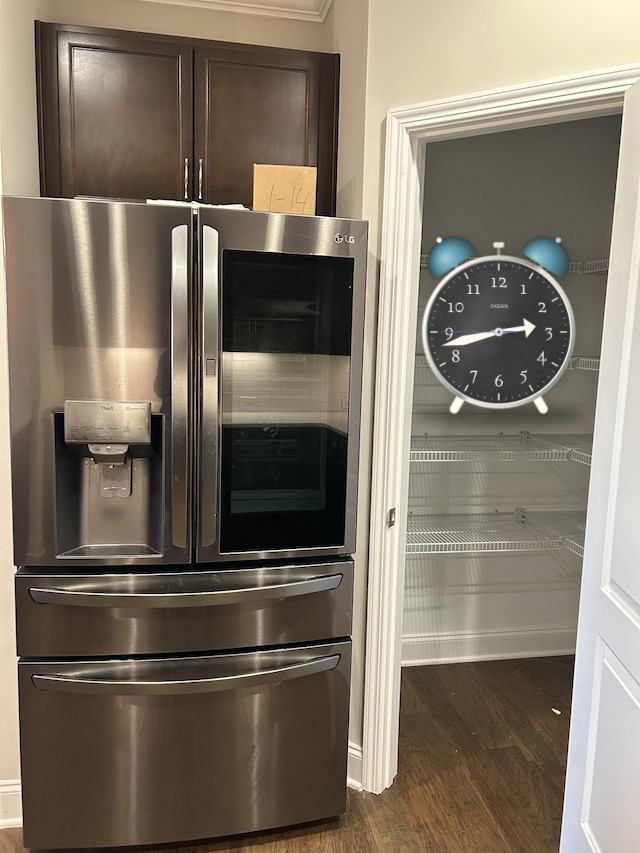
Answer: 2,42,45
